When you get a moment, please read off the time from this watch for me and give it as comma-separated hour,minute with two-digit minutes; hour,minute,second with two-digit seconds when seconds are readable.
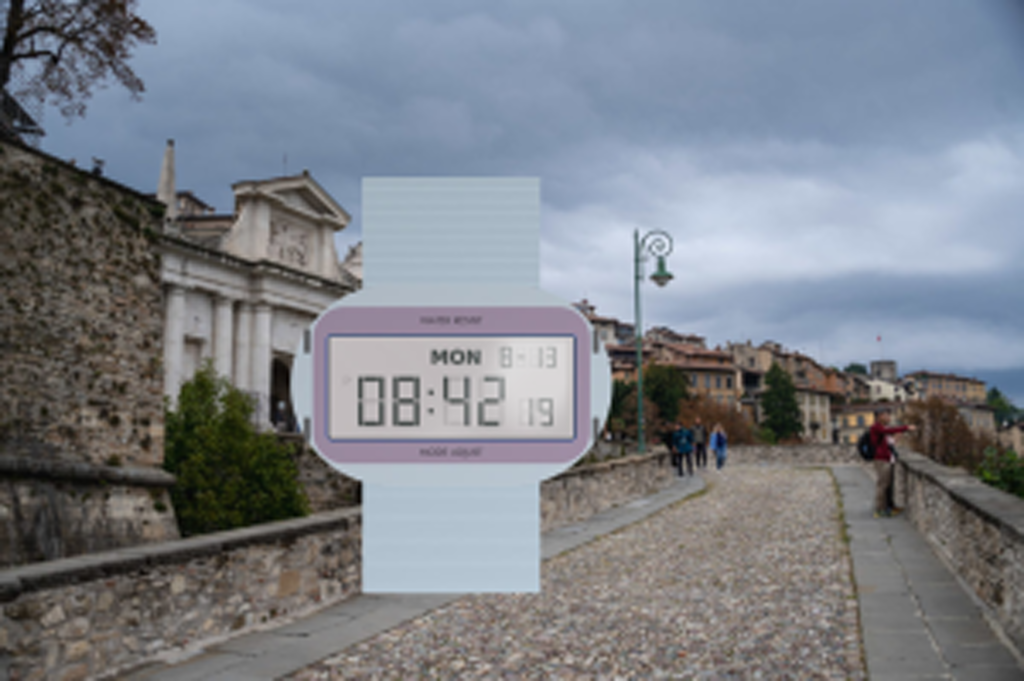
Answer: 8,42,19
